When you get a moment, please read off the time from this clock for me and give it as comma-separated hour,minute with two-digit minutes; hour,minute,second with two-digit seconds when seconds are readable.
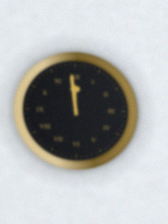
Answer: 11,59
